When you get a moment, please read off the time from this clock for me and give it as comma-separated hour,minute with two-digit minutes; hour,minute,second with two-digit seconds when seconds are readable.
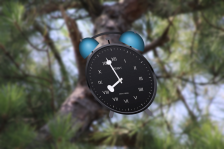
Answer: 7,57
